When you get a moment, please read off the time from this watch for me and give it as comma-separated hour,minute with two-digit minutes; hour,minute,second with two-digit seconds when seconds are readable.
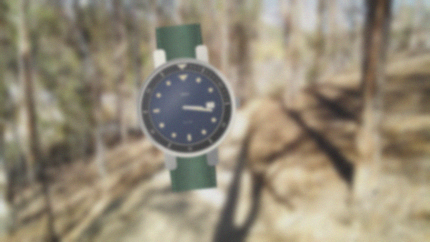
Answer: 3,17
